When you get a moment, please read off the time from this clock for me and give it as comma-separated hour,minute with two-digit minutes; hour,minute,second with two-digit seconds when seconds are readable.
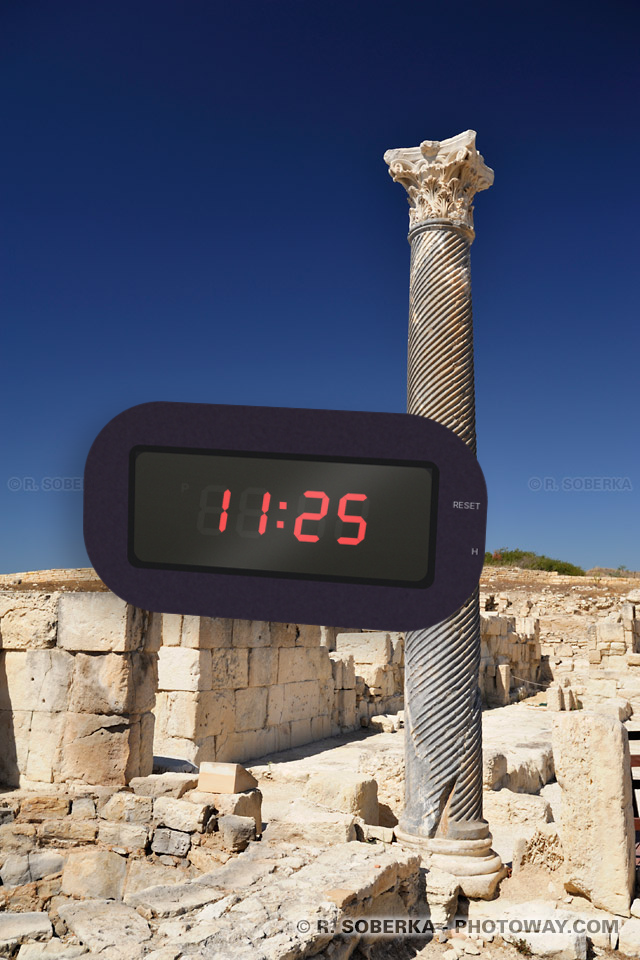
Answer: 11,25
